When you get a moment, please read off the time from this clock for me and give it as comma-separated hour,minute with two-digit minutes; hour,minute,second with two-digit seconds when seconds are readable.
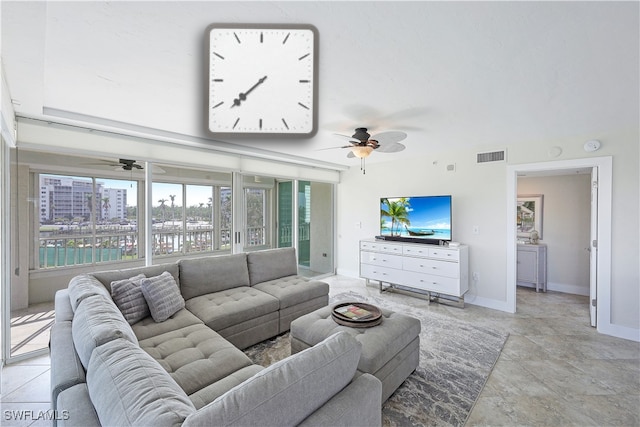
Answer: 7,38
